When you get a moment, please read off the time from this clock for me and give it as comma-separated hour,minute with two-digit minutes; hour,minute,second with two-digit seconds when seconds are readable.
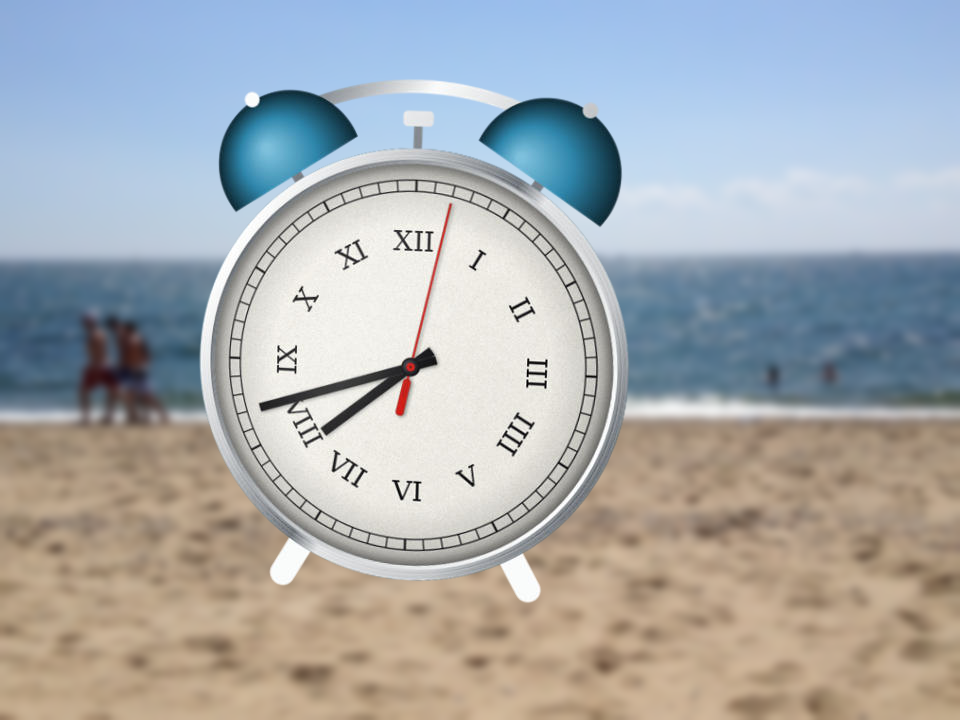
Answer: 7,42,02
